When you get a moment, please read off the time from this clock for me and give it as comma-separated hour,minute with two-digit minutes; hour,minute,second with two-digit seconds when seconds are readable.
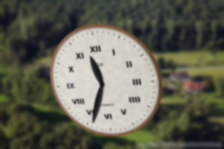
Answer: 11,34
